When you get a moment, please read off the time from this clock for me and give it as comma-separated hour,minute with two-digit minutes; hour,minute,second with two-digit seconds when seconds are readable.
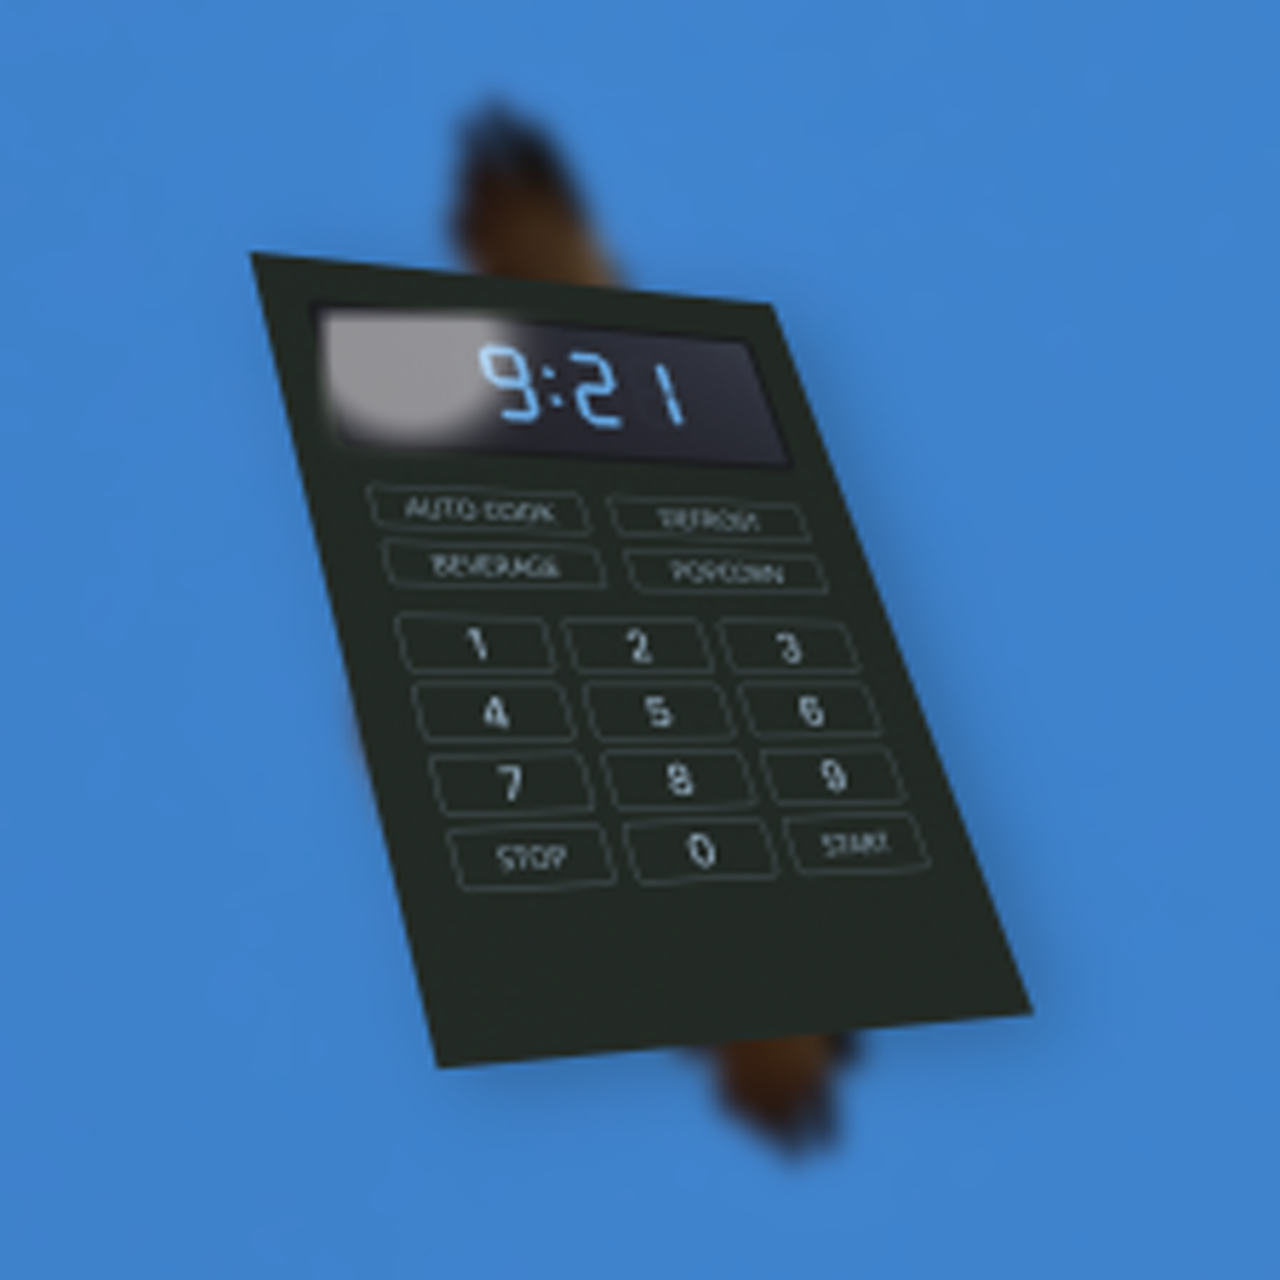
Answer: 9,21
